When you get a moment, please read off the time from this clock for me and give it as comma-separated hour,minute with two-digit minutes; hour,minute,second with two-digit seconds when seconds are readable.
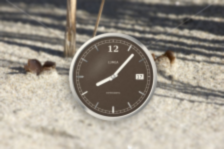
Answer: 8,07
